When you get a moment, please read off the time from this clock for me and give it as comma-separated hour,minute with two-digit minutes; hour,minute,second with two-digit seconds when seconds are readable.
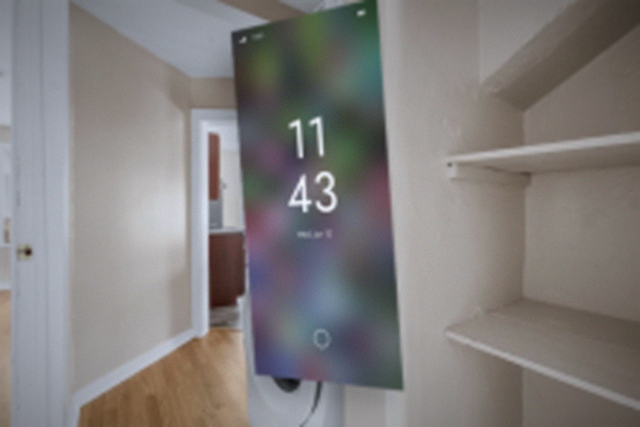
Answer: 11,43
